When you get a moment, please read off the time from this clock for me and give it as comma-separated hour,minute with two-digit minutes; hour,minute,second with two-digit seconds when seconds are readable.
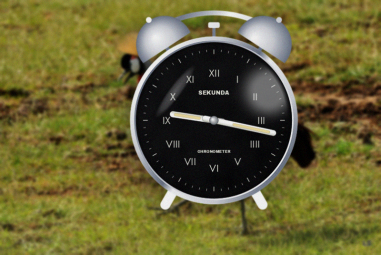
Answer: 9,17
